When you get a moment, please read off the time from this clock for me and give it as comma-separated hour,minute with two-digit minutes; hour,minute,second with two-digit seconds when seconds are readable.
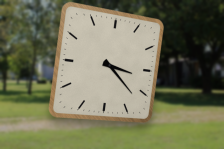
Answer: 3,22
